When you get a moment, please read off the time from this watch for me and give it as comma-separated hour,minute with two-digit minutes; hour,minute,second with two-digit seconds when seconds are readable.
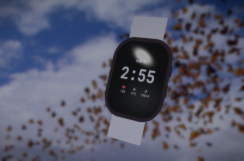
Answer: 2,55
